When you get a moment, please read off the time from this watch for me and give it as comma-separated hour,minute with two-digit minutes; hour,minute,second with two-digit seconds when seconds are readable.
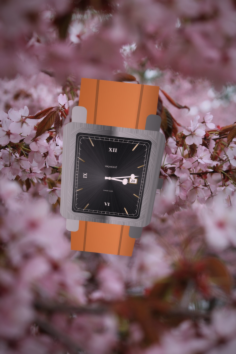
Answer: 3,13
